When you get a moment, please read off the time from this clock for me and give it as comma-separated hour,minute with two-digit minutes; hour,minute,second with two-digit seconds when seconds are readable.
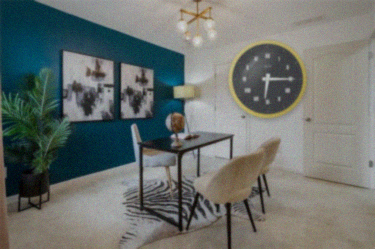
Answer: 6,15
